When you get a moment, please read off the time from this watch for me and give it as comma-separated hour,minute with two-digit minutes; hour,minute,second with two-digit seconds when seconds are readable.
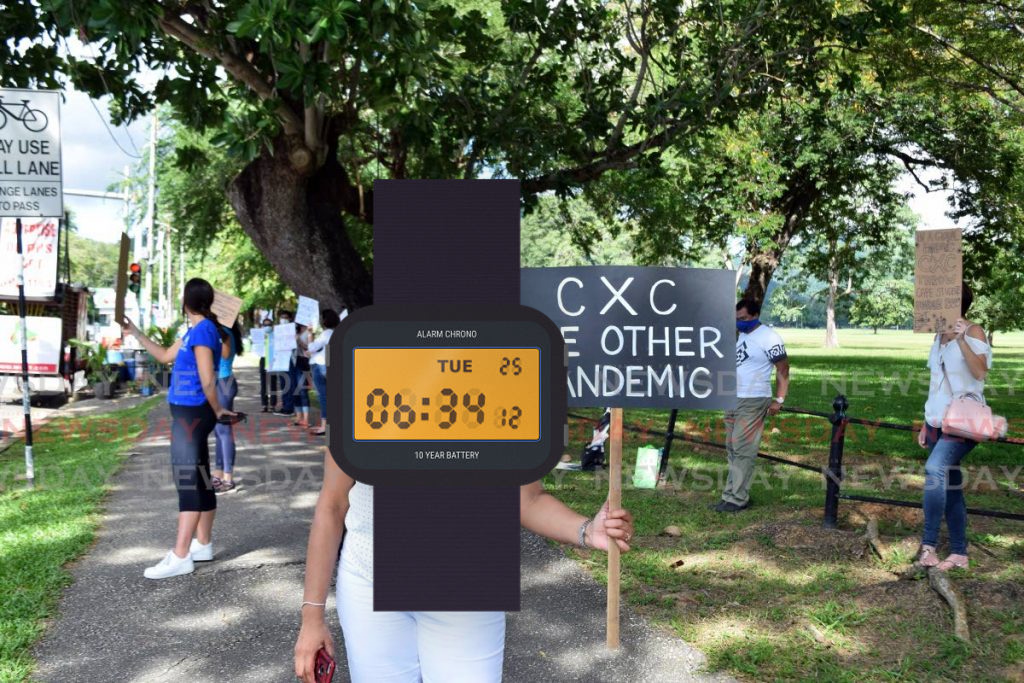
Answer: 6,34,12
